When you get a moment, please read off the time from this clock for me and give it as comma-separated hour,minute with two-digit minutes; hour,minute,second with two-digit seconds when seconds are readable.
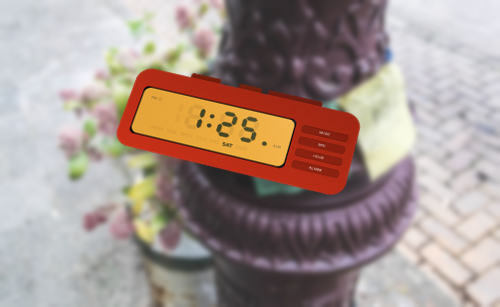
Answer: 1,25
